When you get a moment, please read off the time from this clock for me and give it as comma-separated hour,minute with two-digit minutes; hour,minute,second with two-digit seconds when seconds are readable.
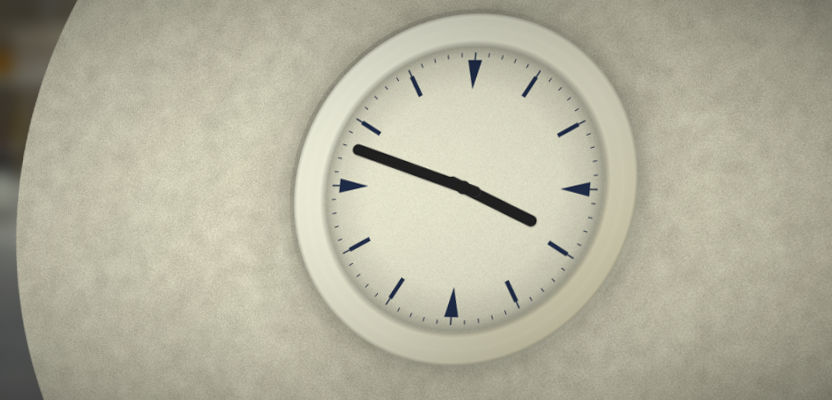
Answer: 3,48
